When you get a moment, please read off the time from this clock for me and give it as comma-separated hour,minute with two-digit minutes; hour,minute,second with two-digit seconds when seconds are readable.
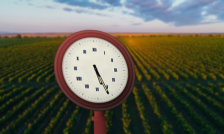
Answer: 5,26
